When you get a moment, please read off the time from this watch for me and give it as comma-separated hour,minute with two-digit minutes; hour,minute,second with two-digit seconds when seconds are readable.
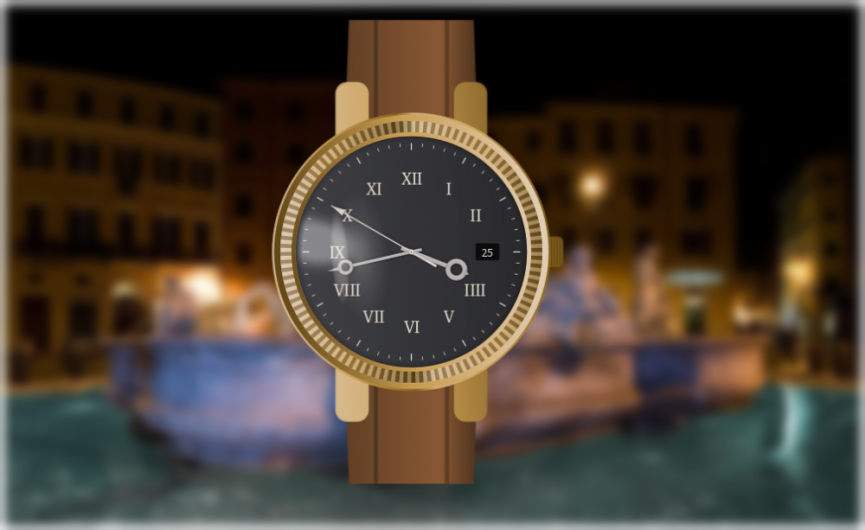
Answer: 3,42,50
